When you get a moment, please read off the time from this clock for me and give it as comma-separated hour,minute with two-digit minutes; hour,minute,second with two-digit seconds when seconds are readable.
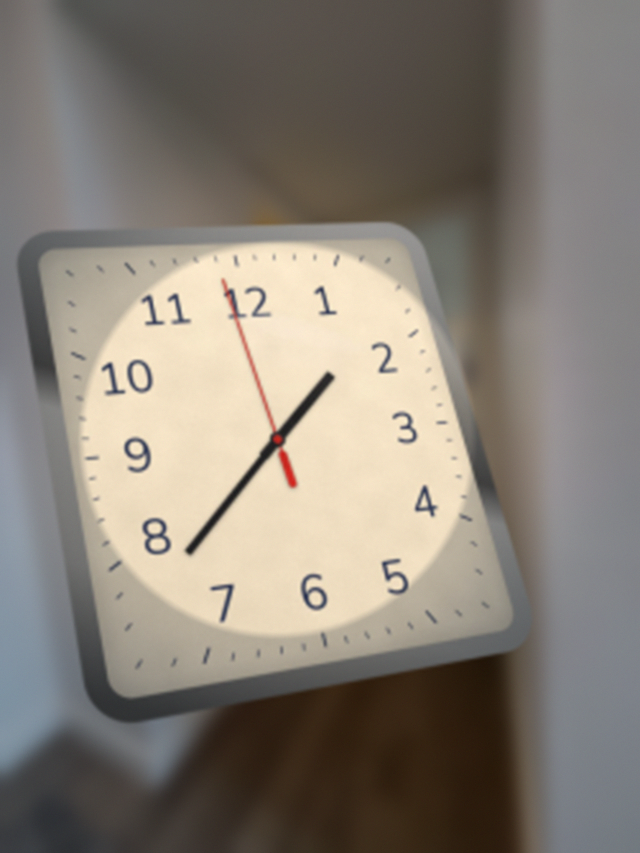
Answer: 1,37,59
